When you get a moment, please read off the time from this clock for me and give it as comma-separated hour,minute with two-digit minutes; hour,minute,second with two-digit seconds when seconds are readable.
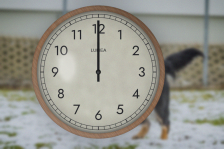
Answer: 12,00
